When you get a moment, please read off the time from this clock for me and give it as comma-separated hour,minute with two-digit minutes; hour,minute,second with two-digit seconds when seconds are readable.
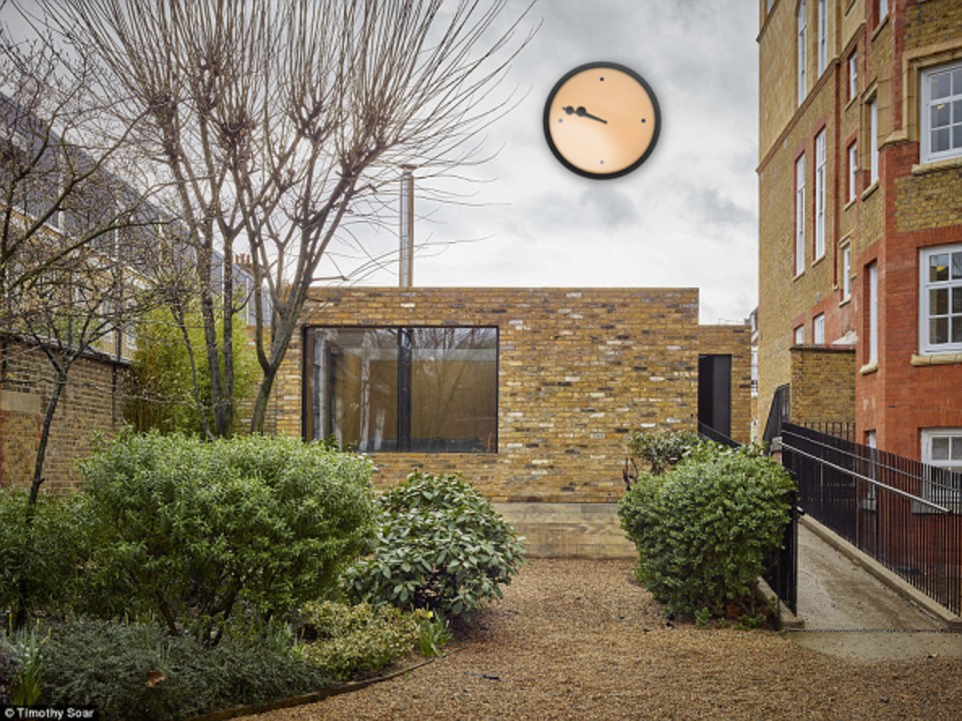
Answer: 9,48
